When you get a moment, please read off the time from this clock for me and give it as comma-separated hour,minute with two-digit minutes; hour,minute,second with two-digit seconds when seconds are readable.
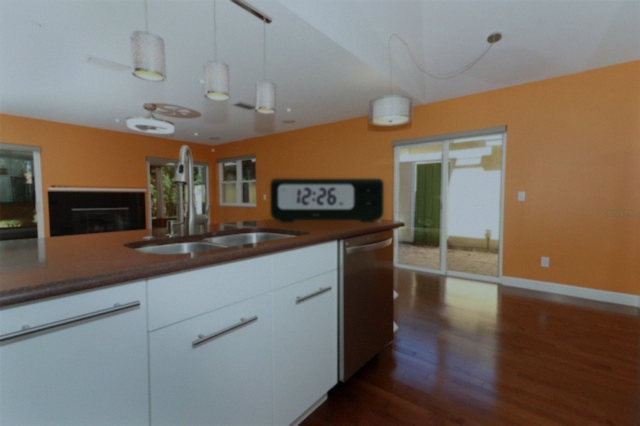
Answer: 12,26
